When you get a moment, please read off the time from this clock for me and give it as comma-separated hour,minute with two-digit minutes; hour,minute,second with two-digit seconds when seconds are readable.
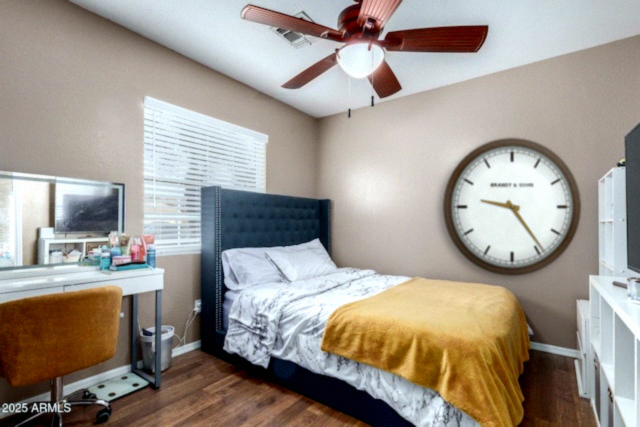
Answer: 9,24
